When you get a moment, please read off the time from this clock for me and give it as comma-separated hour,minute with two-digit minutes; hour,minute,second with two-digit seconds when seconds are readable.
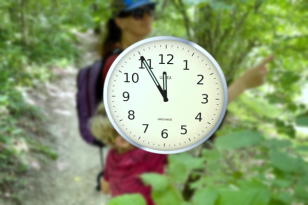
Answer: 11,55
